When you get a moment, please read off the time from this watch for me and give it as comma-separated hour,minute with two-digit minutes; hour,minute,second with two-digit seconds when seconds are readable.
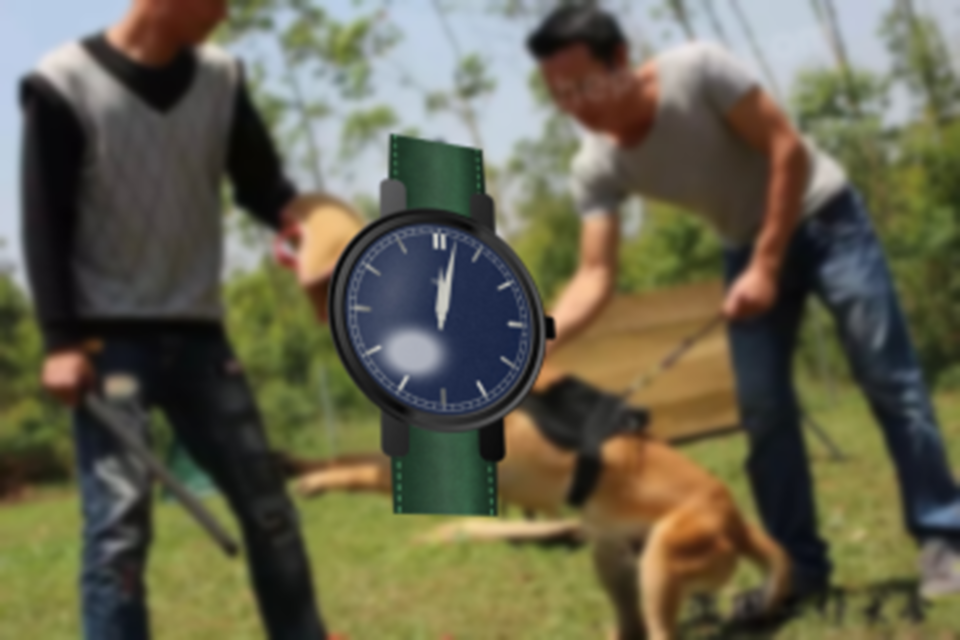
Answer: 12,02
